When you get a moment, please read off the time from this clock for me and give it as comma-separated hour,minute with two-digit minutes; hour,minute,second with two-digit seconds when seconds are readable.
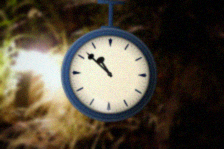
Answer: 10,52
